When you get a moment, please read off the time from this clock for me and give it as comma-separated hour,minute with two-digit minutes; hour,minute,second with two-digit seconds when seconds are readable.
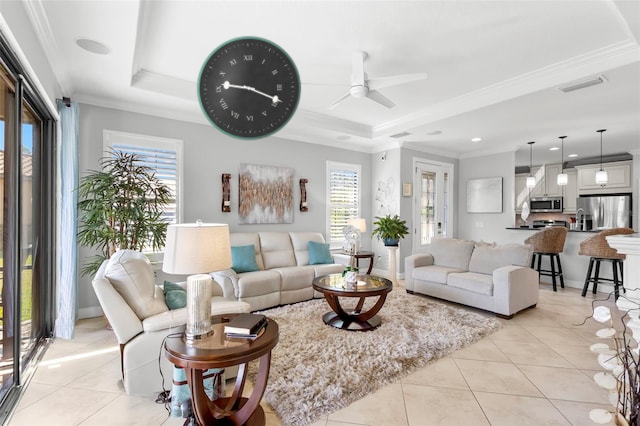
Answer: 9,19
